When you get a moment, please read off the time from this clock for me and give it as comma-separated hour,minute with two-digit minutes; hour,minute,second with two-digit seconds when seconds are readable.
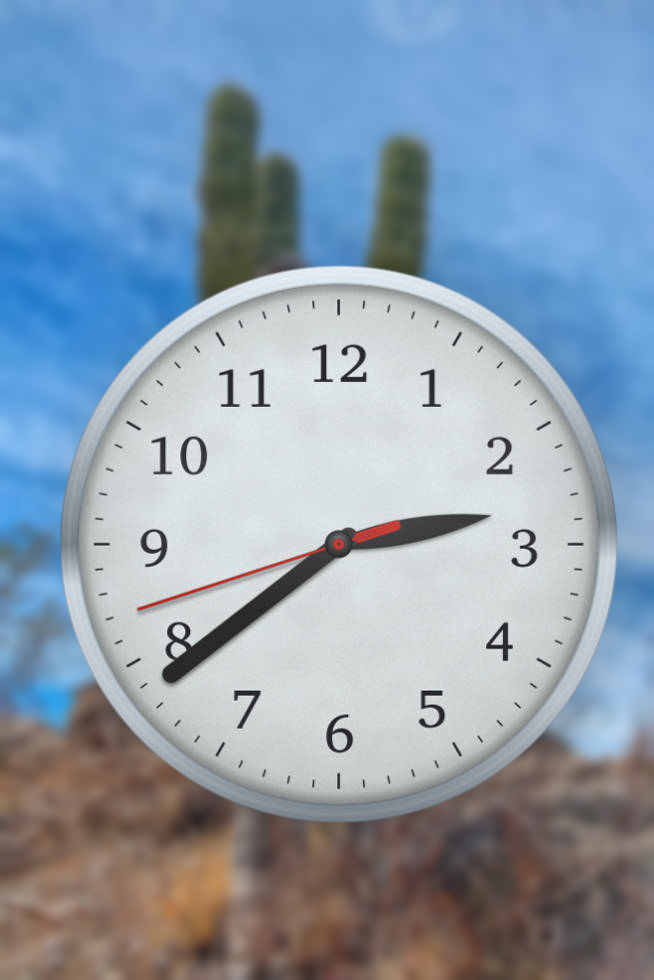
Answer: 2,38,42
